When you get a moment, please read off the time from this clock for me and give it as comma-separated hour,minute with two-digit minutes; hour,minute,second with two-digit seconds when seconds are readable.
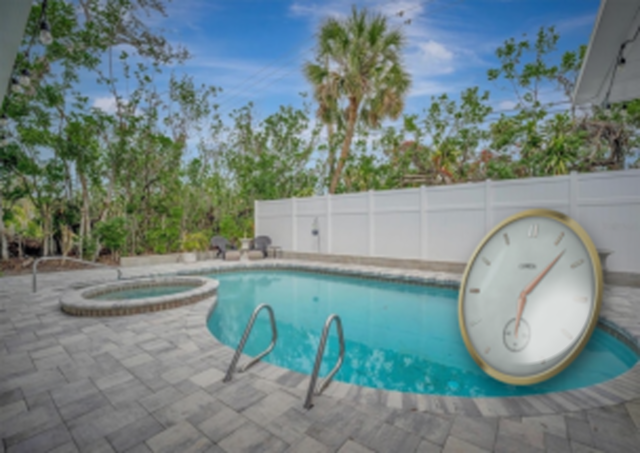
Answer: 6,07
